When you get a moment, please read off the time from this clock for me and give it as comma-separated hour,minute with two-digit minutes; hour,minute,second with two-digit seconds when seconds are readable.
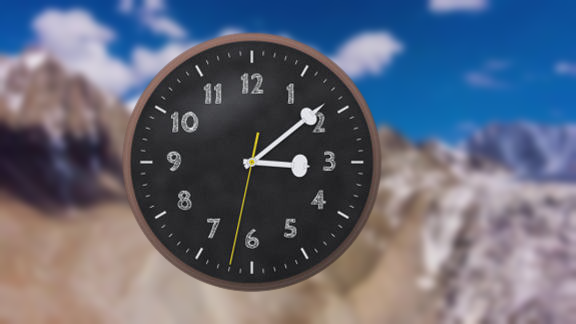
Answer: 3,08,32
